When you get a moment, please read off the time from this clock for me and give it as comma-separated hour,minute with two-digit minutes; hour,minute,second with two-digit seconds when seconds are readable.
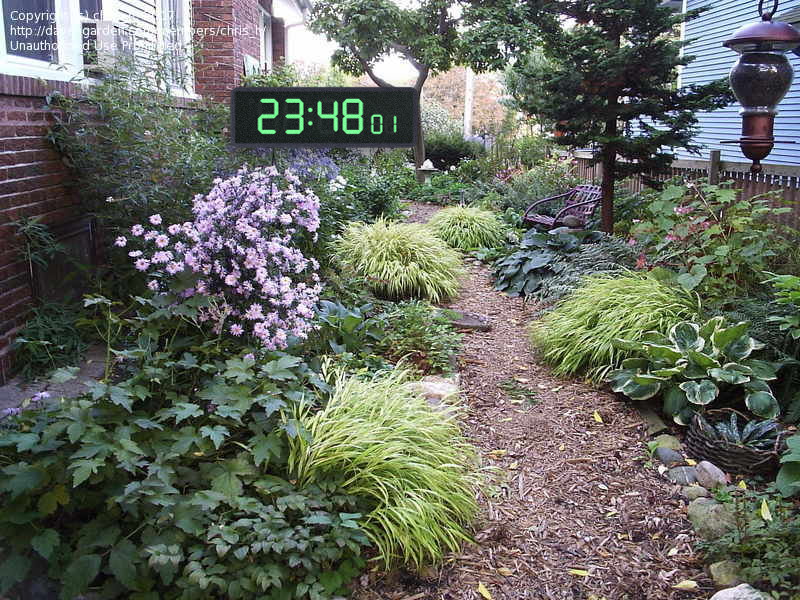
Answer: 23,48,01
